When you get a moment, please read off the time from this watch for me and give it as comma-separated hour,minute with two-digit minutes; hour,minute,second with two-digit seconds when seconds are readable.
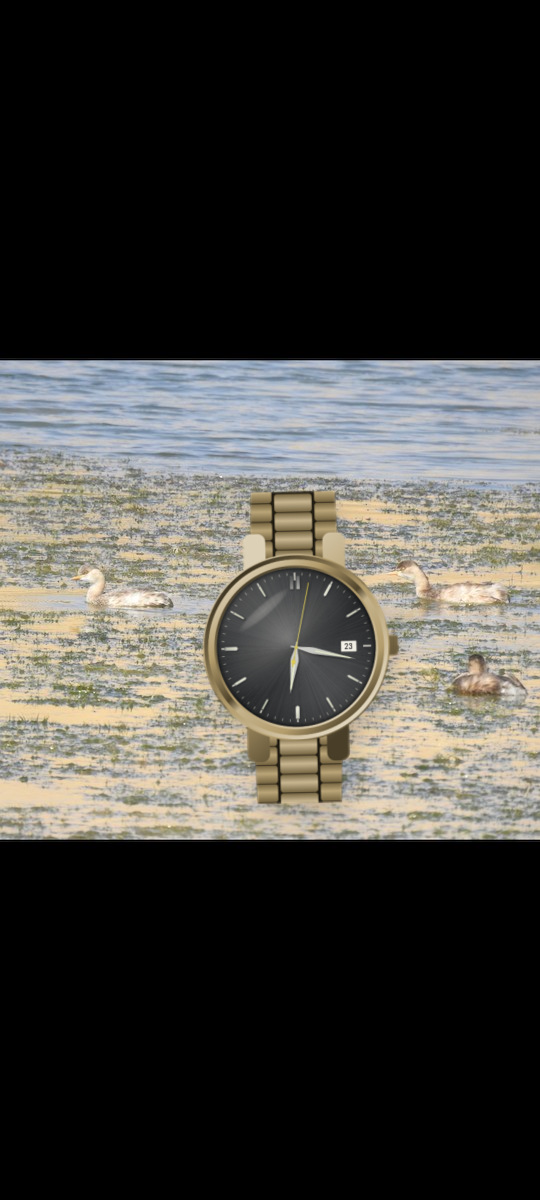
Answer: 6,17,02
